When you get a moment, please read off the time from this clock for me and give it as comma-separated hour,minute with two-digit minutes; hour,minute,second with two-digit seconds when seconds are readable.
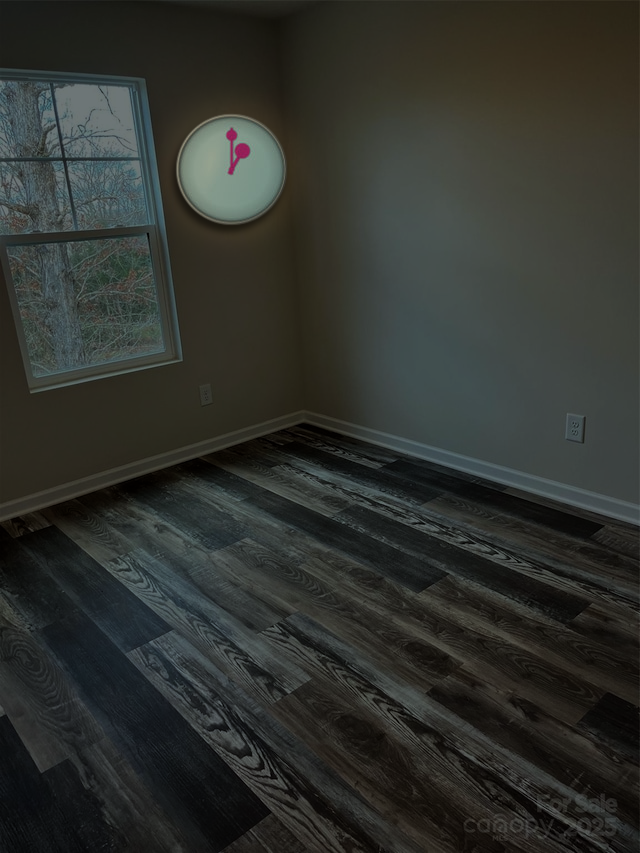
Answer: 1,00
